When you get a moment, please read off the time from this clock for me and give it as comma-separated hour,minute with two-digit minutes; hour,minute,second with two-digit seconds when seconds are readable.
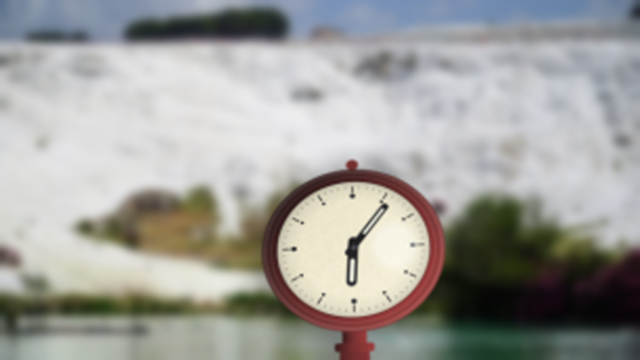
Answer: 6,06
